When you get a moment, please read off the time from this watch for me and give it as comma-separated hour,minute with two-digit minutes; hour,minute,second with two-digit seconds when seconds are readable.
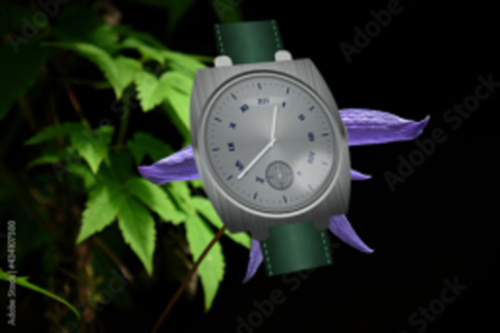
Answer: 12,39
